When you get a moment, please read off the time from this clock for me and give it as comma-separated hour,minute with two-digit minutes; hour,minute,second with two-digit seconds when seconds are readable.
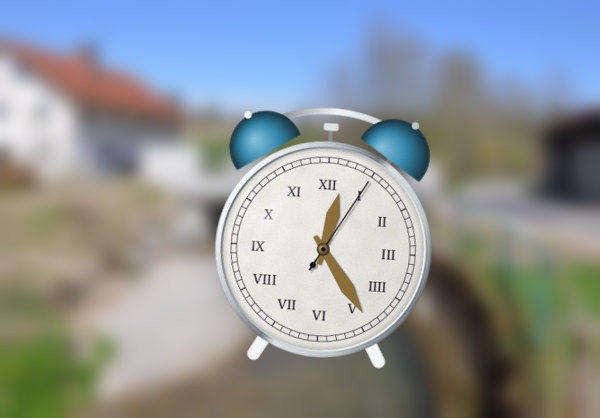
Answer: 12,24,05
